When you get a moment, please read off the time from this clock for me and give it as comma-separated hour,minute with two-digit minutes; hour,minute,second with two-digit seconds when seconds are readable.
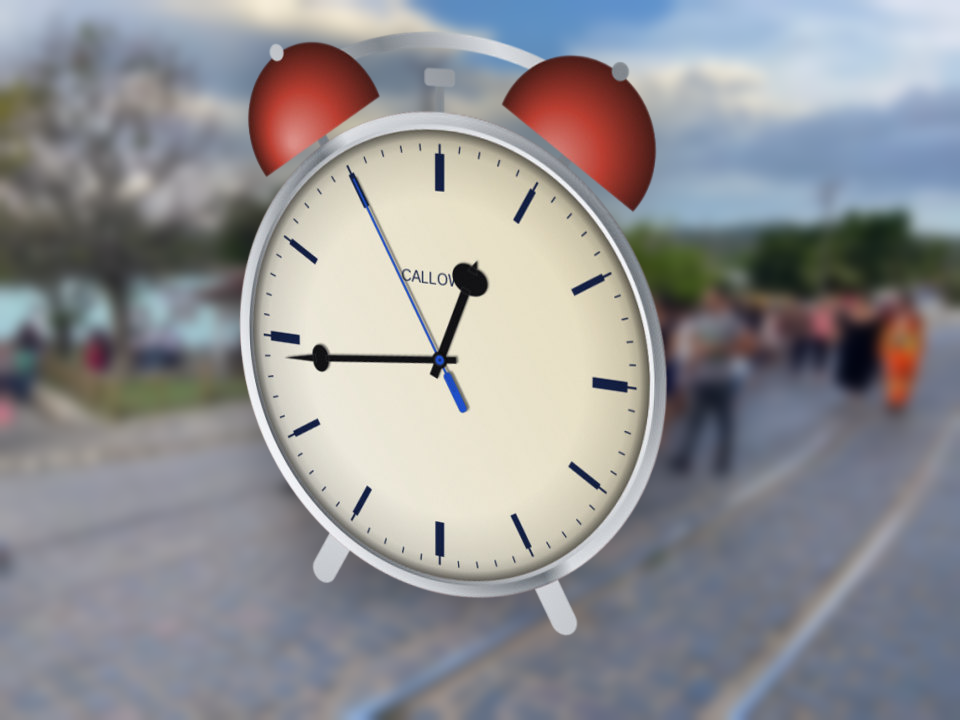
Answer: 12,43,55
